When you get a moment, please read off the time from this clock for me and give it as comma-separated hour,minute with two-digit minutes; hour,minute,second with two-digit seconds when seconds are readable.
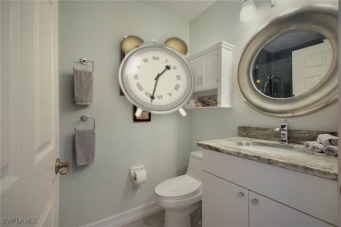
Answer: 1,33
